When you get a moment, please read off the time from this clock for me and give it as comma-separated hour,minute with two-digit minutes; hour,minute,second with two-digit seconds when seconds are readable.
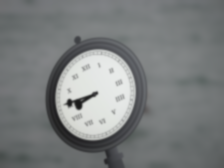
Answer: 8,46
